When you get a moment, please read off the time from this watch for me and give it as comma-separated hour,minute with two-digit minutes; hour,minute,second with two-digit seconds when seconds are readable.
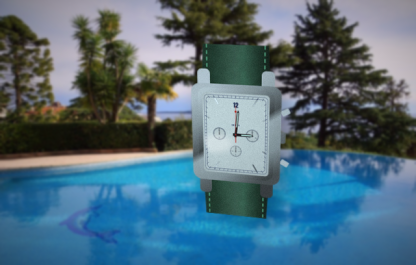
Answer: 3,01
